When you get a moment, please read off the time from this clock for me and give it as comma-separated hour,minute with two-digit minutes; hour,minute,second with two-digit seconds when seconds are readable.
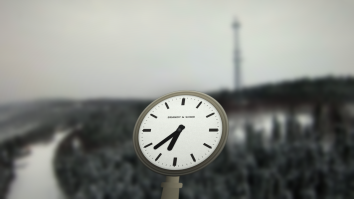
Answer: 6,38
